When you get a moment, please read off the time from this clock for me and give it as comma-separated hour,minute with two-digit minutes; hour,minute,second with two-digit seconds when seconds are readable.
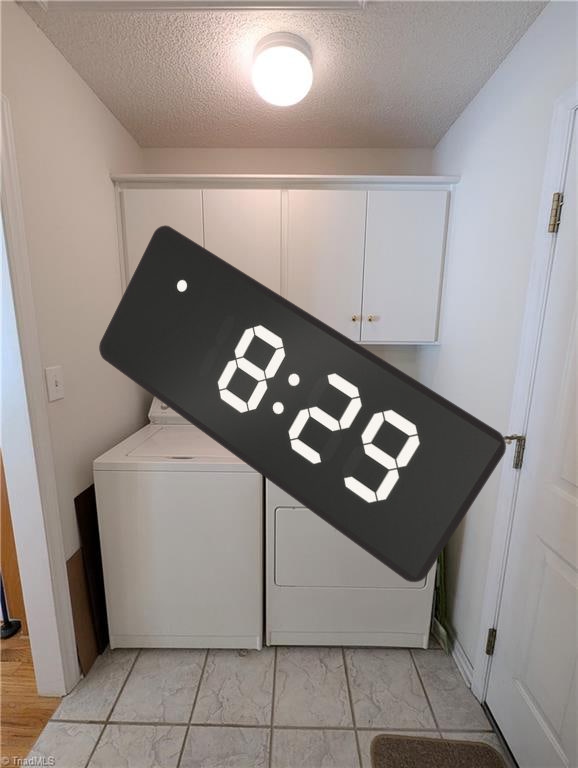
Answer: 8,29
